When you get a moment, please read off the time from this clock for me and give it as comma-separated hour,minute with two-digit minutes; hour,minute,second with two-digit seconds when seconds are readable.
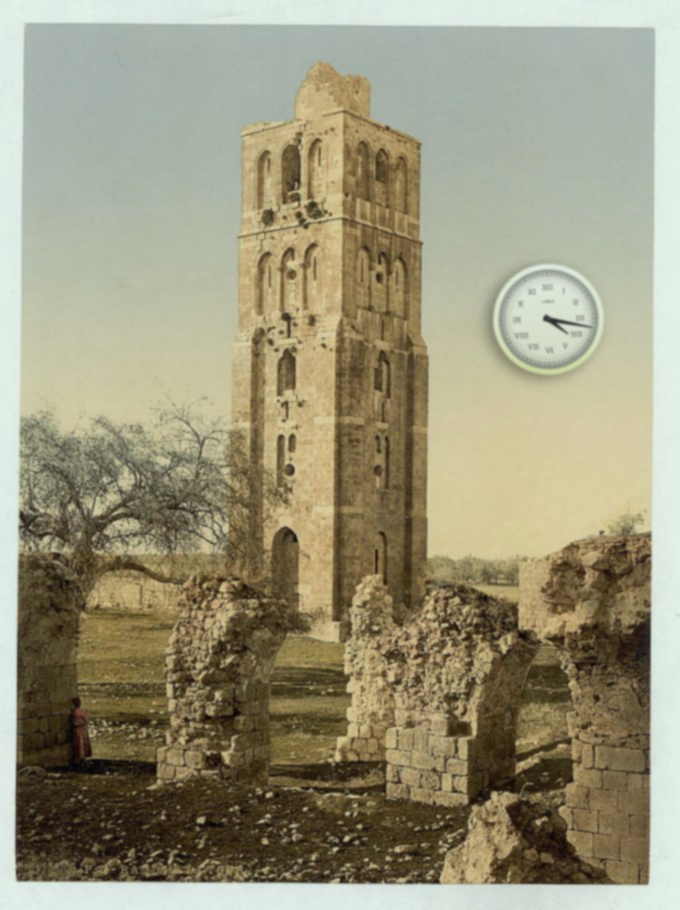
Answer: 4,17
